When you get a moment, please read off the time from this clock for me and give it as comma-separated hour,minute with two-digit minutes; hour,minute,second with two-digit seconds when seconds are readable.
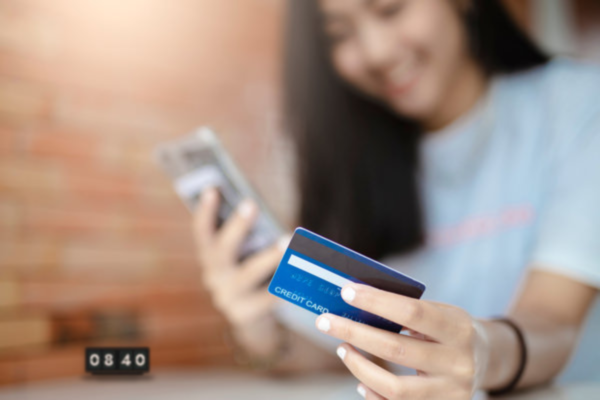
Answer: 8,40
